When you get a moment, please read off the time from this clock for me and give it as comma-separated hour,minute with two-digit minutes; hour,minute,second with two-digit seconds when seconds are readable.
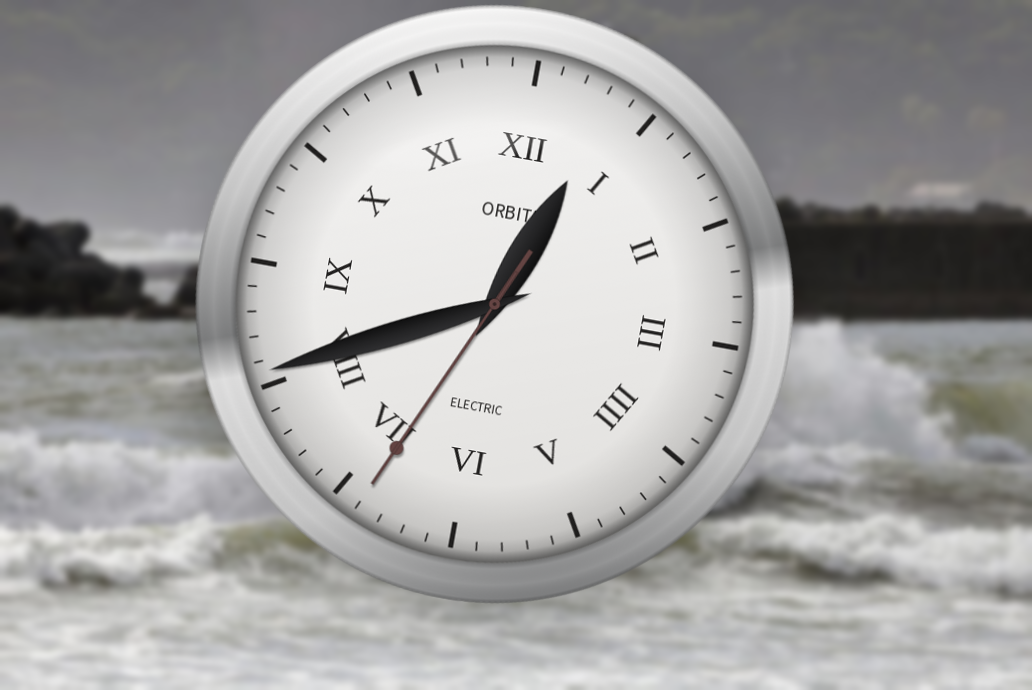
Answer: 12,40,34
